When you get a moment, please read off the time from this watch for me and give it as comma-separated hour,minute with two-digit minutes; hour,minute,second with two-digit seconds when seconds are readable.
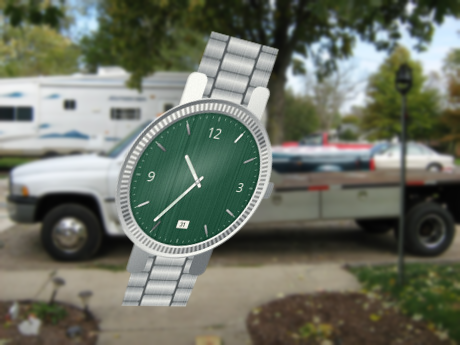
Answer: 10,36
